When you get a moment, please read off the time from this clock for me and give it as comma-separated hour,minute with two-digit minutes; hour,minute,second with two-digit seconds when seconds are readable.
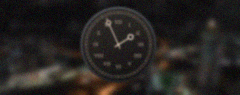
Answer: 1,56
